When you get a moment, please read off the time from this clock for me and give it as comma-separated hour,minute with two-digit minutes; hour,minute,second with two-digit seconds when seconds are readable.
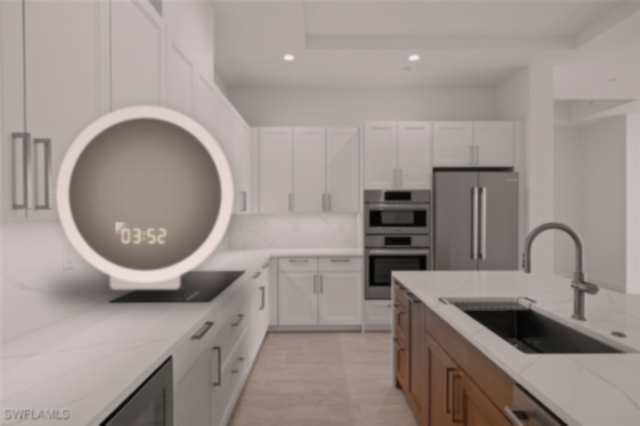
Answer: 3,52
